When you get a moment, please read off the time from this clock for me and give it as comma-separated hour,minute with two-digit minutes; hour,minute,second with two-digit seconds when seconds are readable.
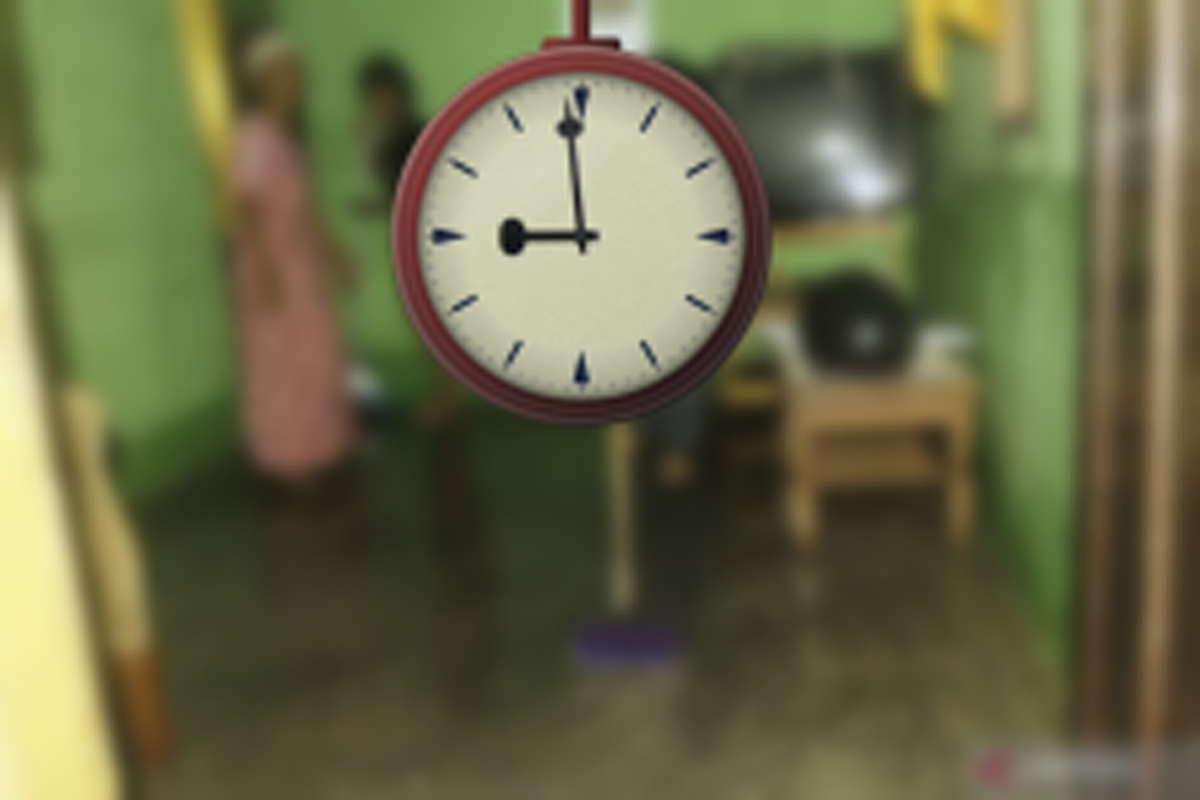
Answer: 8,59
